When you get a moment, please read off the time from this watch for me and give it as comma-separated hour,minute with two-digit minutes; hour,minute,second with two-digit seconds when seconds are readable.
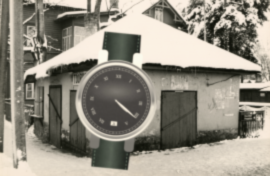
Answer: 4,21
